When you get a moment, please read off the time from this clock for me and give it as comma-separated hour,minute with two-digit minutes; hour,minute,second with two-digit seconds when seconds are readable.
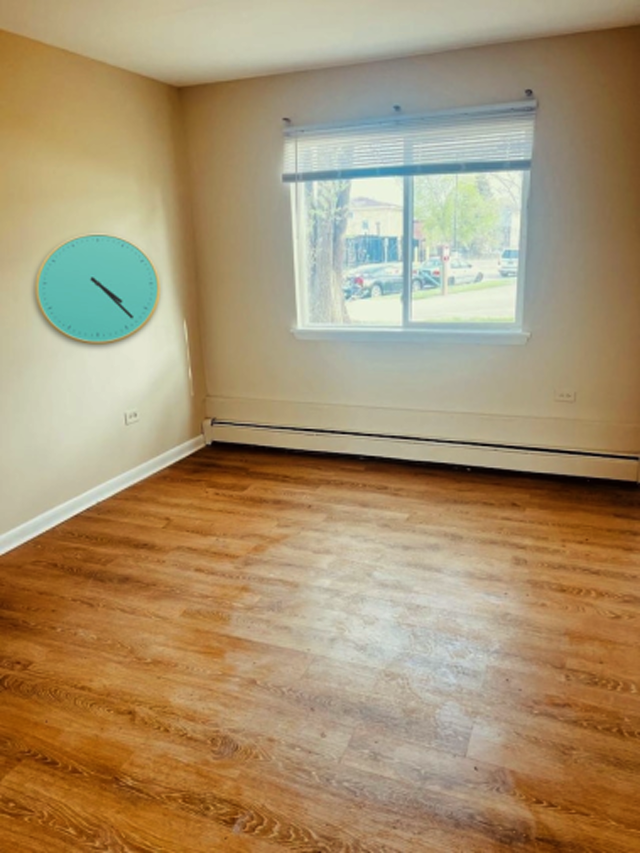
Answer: 4,23
